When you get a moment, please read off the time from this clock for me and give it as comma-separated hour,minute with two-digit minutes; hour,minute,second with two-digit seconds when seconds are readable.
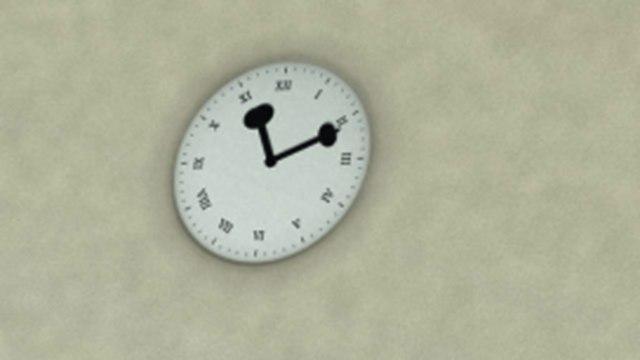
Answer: 11,11
